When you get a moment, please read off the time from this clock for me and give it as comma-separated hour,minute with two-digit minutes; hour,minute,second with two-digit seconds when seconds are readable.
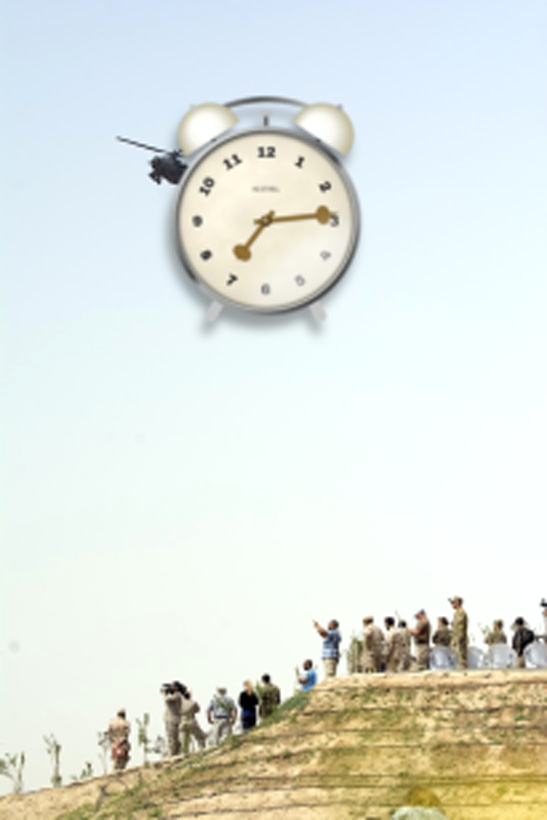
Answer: 7,14
